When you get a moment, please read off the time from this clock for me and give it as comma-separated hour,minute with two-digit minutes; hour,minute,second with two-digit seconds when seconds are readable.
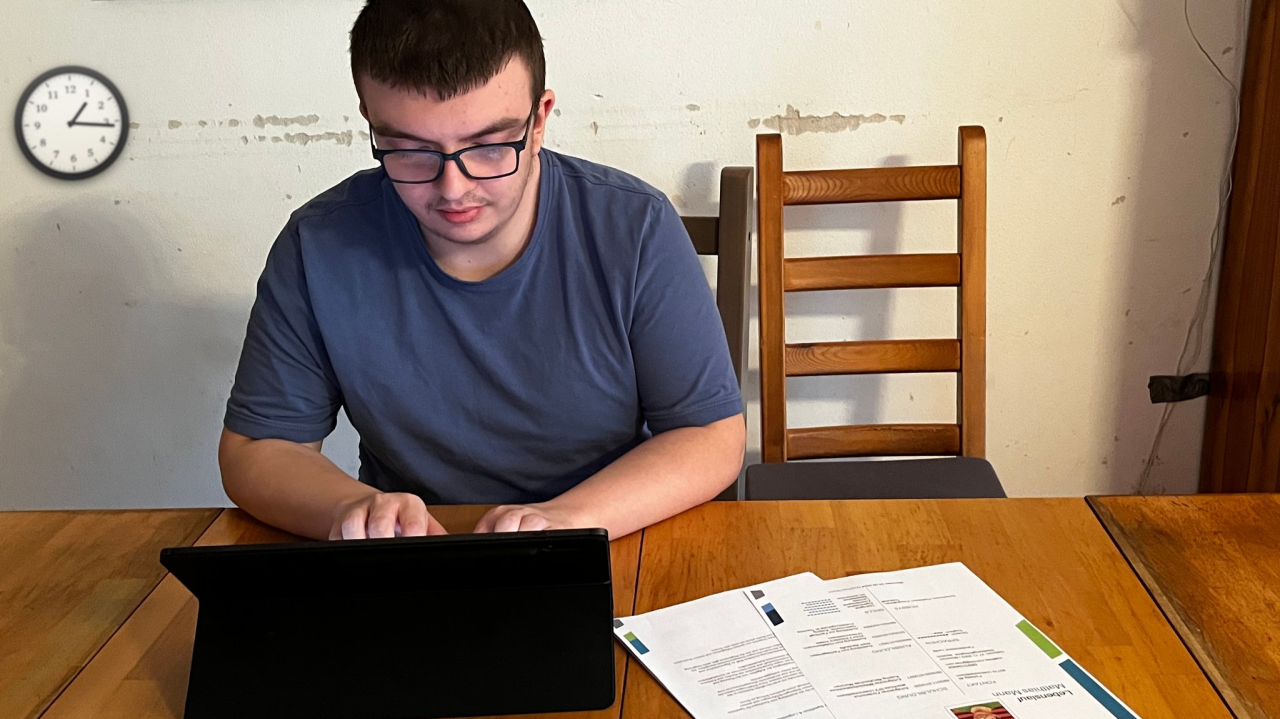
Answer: 1,16
